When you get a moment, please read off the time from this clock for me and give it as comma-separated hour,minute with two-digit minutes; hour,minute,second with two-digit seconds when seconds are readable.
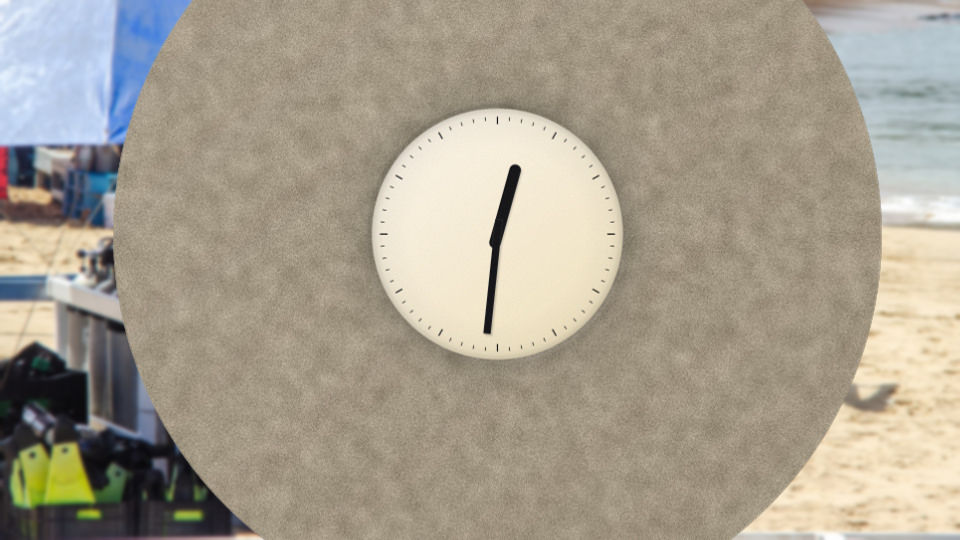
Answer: 12,31
